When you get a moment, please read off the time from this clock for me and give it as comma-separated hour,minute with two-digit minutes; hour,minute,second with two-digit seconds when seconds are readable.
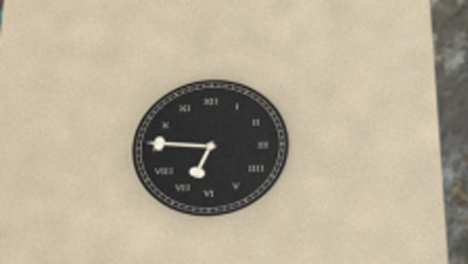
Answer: 6,46
